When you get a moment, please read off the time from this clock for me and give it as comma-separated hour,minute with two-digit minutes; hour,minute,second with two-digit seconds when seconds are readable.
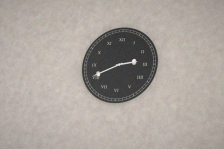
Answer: 2,41
